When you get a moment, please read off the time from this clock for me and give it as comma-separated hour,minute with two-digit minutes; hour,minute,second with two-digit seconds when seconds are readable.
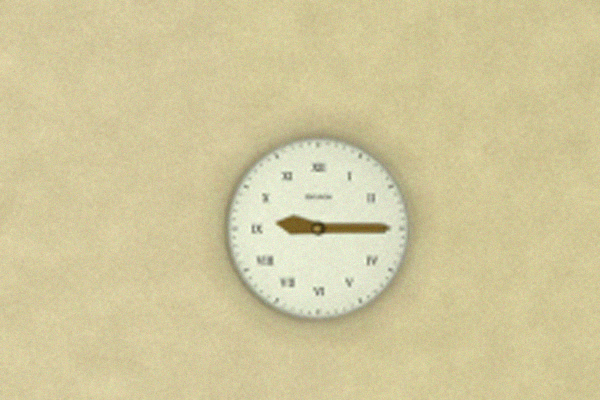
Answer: 9,15
